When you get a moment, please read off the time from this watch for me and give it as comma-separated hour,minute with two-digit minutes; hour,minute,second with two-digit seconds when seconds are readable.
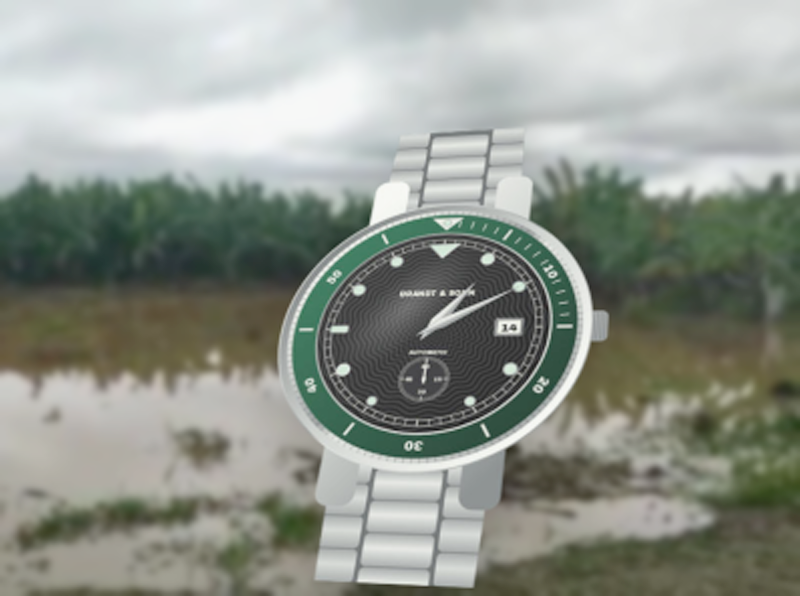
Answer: 1,10
